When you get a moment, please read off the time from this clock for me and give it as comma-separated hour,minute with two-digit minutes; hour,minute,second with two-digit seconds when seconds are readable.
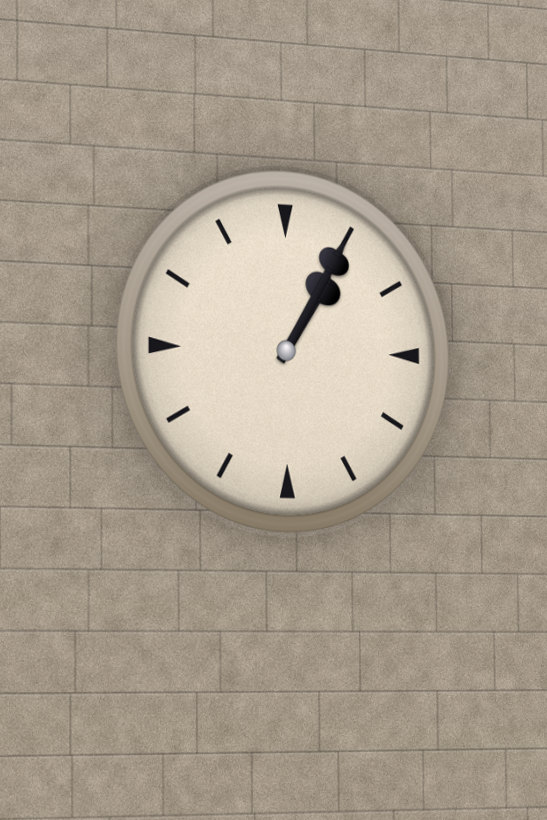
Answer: 1,05
